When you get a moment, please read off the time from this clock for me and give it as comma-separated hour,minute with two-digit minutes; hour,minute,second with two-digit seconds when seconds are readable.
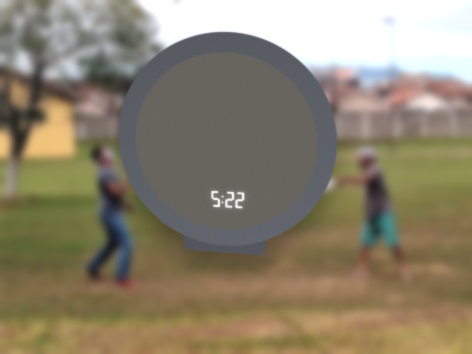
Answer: 5,22
